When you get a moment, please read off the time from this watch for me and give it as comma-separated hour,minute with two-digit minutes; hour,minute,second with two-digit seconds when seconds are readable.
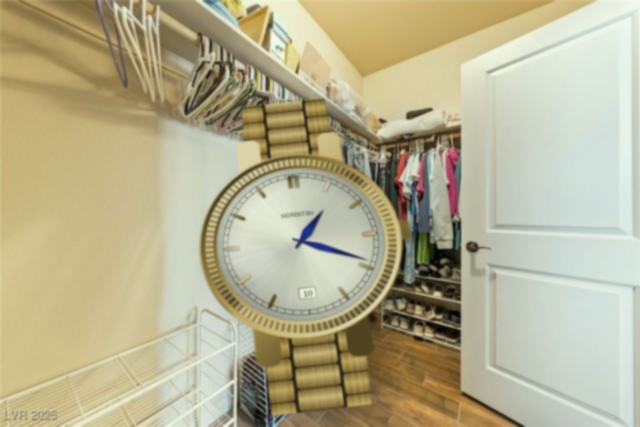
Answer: 1,19
